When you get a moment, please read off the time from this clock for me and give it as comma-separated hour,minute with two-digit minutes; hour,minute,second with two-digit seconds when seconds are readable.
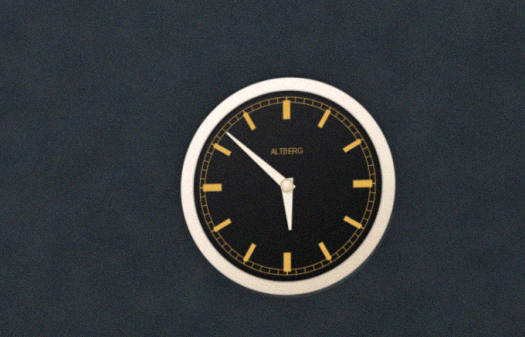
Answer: 5,52
